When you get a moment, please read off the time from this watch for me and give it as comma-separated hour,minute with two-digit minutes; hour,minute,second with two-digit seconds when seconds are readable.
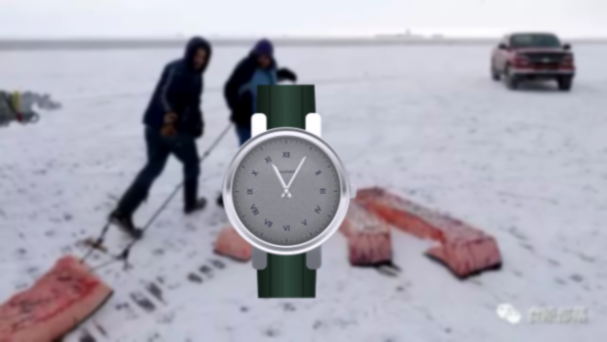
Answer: 11,05
